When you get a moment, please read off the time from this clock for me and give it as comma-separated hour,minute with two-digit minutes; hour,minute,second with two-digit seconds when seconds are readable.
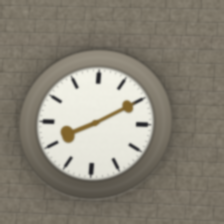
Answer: 8,10
